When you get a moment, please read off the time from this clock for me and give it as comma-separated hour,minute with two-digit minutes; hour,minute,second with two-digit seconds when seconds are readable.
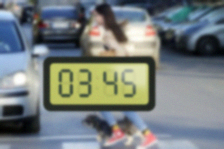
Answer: 3,45
